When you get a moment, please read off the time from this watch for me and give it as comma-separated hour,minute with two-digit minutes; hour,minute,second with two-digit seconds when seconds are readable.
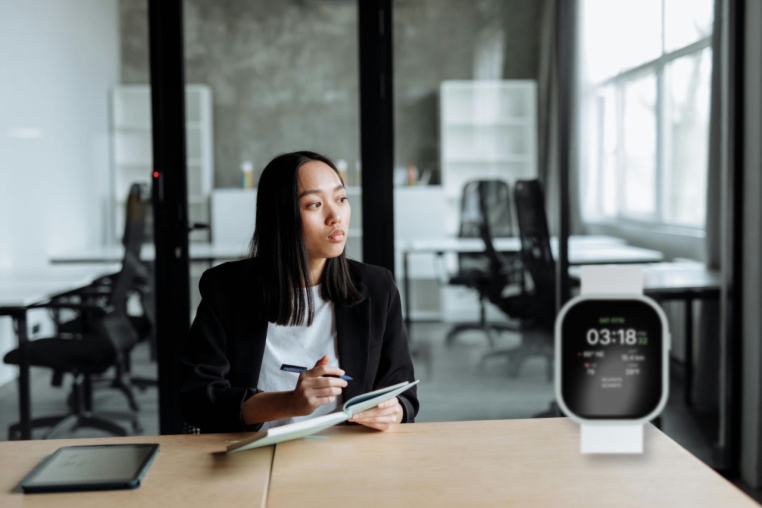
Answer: 3,18
